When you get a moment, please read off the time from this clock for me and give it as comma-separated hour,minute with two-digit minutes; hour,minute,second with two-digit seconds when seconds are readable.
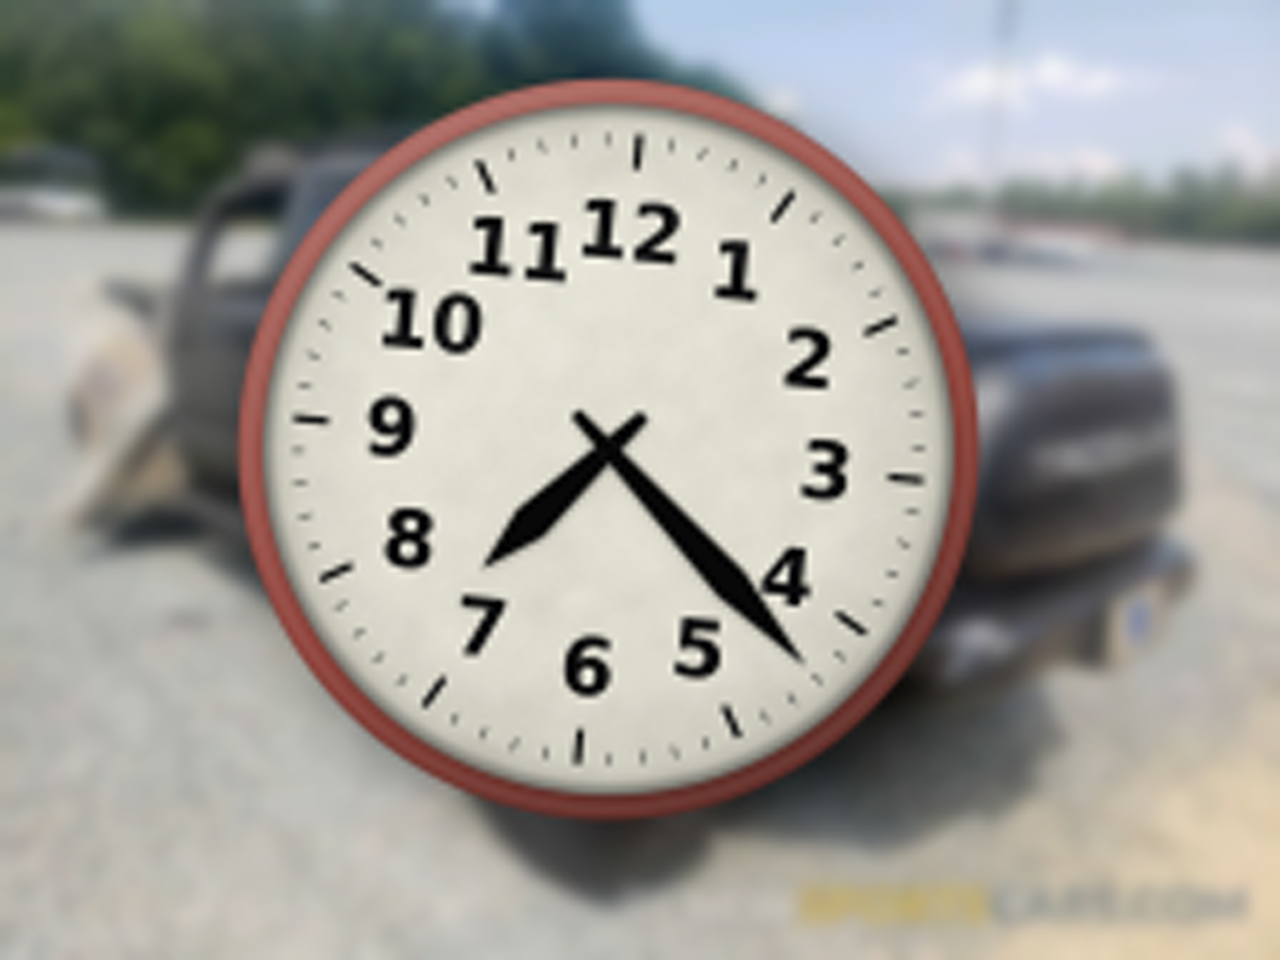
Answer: 7,22
